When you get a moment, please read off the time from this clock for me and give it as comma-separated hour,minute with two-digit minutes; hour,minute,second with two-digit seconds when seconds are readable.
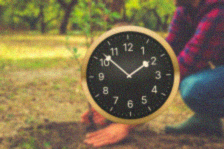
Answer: 1,52
